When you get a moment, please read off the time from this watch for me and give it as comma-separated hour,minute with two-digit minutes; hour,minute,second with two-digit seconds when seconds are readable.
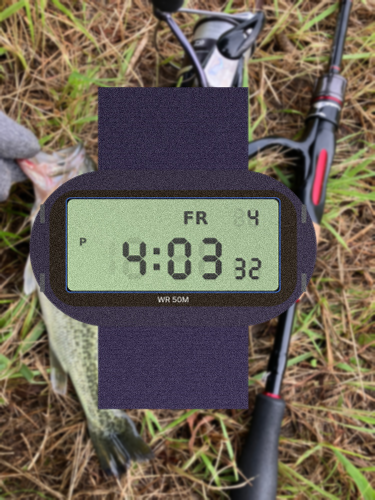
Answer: 4,03,32
